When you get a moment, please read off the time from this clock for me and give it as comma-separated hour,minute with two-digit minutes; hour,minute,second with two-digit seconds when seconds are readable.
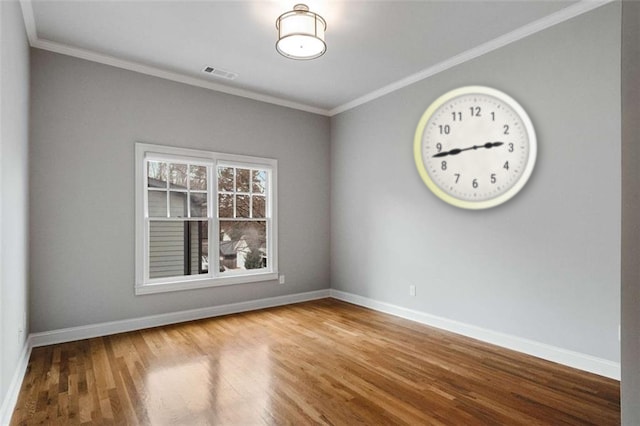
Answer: 2,43
